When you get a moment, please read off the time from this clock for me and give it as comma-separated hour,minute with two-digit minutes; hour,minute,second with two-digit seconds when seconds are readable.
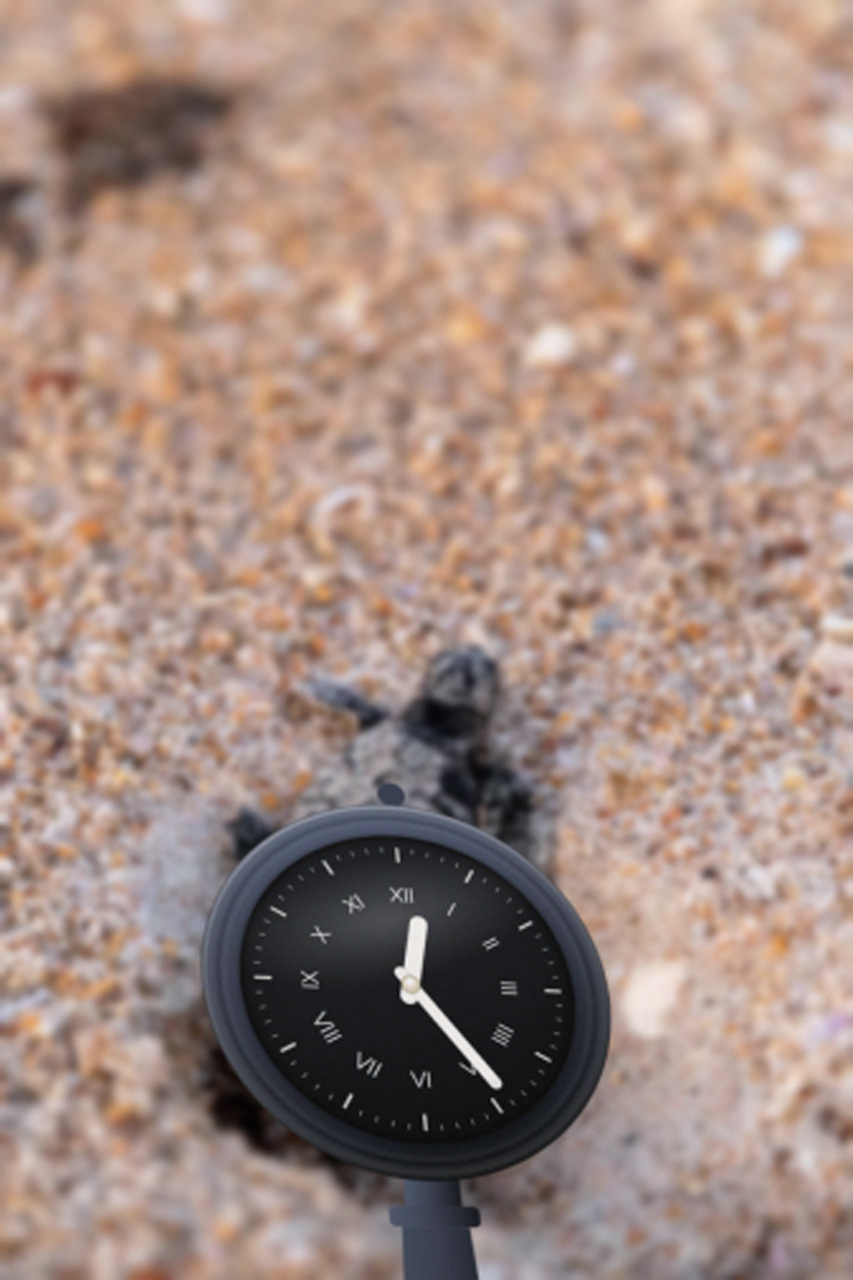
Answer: 12,24
